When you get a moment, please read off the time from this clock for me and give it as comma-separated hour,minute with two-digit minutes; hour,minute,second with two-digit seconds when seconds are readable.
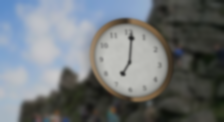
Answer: 7,01
